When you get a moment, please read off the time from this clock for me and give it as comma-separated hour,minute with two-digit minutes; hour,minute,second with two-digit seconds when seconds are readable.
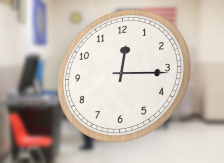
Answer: 12,16
